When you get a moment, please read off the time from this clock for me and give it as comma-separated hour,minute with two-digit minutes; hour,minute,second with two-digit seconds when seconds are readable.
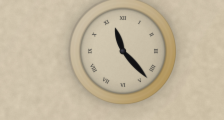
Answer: 11,23
